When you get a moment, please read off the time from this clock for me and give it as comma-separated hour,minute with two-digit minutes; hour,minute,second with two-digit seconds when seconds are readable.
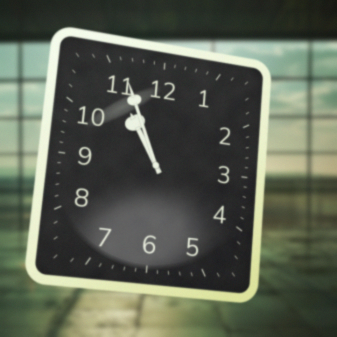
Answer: 10,56
